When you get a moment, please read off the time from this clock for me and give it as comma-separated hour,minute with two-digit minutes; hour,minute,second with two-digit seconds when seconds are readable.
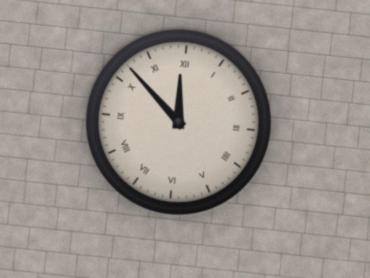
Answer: 11,52
